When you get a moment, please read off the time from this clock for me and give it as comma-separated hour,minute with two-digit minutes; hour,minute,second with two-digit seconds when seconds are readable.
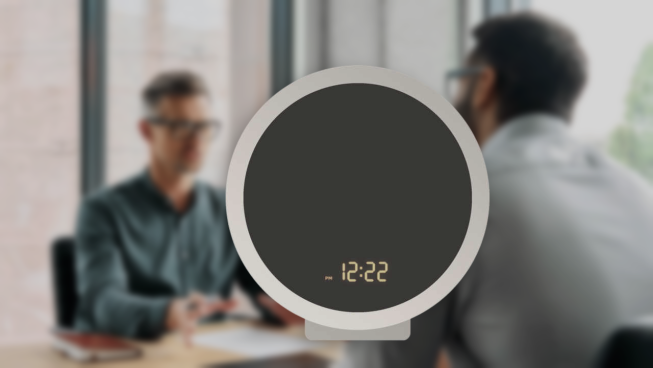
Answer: 12,22
